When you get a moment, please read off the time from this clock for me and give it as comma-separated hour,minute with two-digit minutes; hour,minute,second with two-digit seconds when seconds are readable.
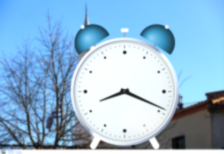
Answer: 8,19
